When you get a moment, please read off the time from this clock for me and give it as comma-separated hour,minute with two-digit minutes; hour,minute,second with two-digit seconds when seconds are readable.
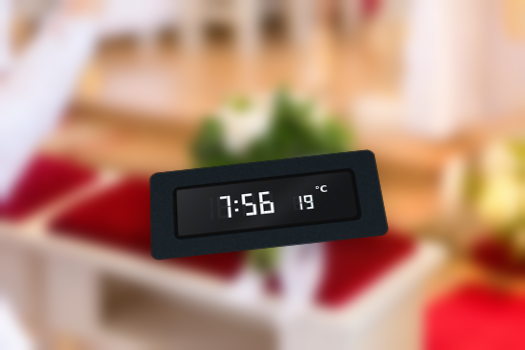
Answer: 7,56
